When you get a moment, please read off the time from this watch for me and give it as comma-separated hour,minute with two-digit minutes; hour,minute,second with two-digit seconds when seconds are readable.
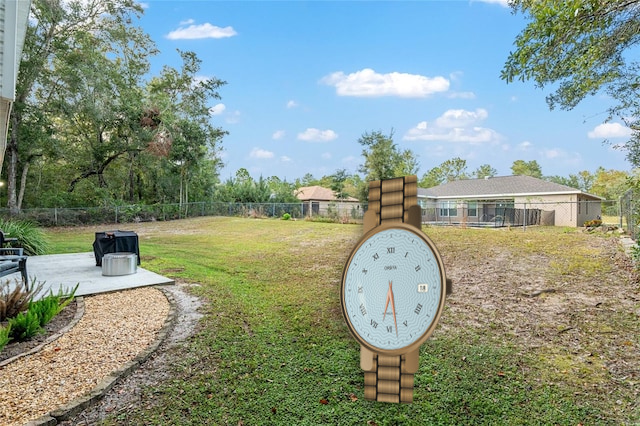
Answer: 6,28
